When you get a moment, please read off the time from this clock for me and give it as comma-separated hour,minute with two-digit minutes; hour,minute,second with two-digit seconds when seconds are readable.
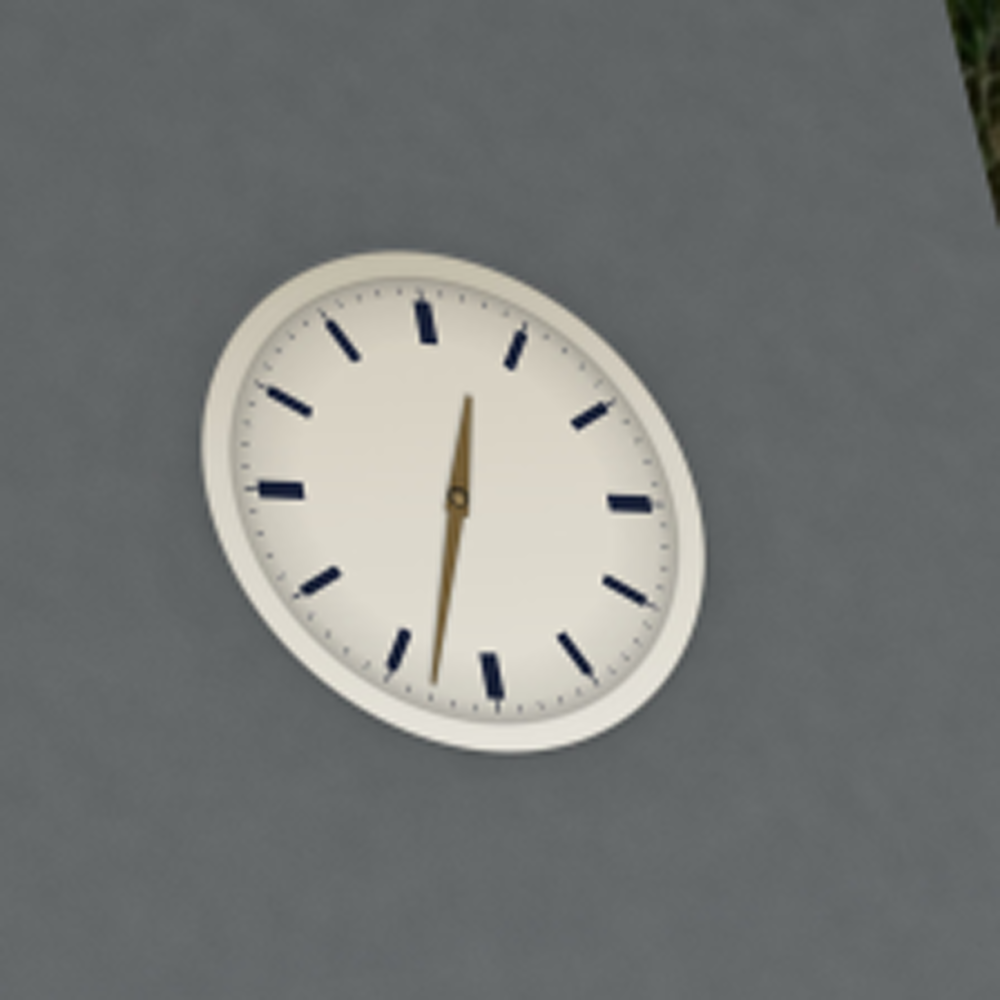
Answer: 12,33
